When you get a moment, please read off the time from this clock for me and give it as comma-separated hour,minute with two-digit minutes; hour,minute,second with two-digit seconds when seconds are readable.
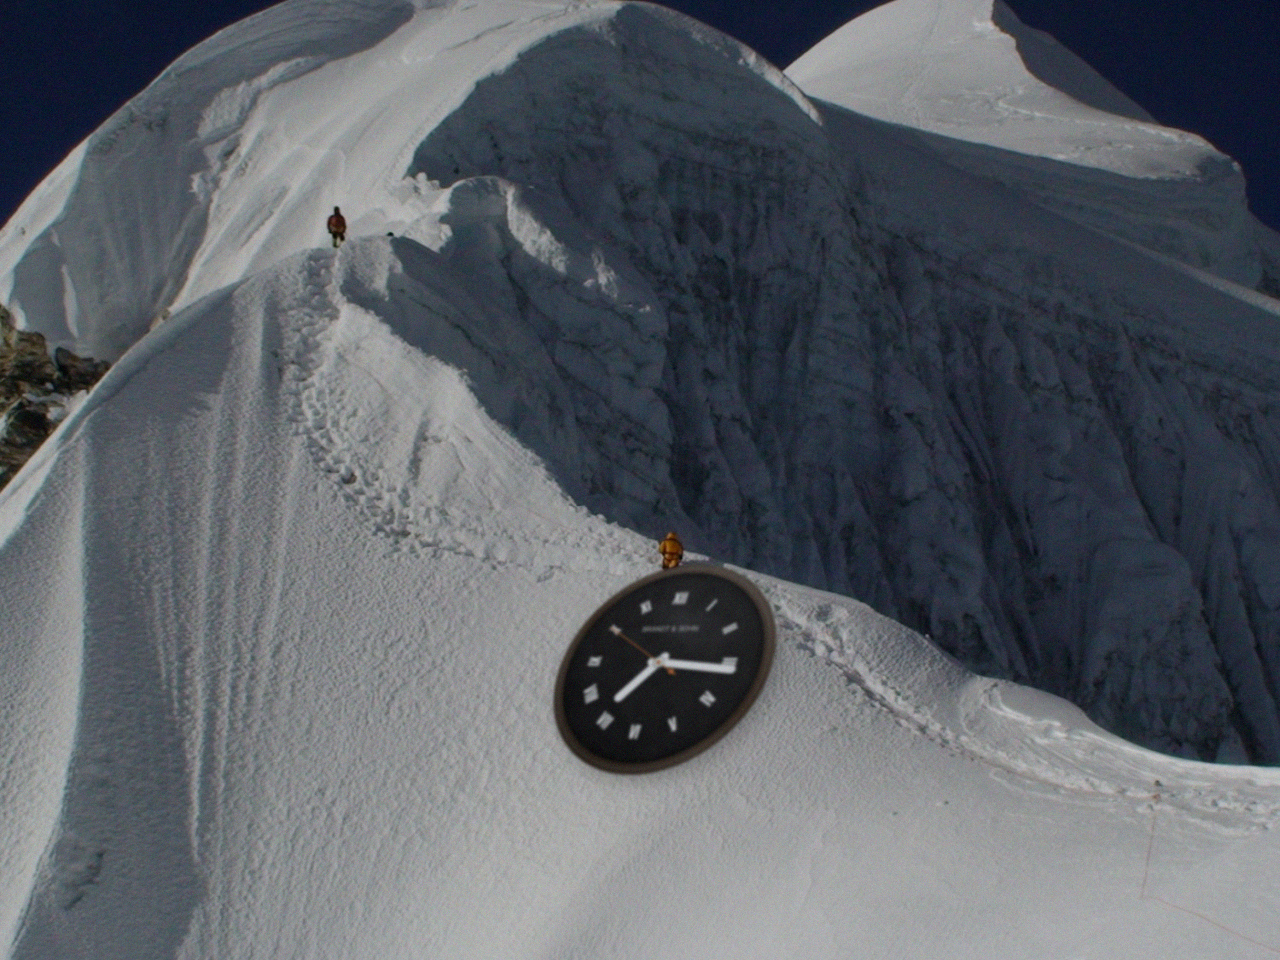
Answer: 7,15,50
